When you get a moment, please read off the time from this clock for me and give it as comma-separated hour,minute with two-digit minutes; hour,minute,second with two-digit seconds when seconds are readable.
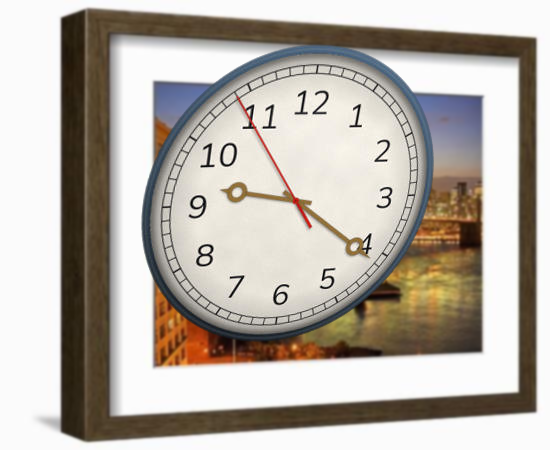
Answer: 9,20,54
